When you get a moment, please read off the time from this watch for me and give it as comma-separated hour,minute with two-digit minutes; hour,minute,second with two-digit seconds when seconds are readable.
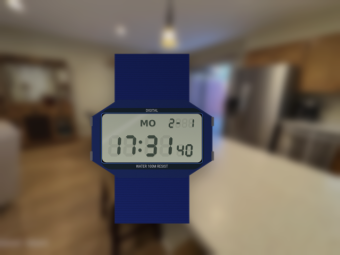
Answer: 17,31,40
